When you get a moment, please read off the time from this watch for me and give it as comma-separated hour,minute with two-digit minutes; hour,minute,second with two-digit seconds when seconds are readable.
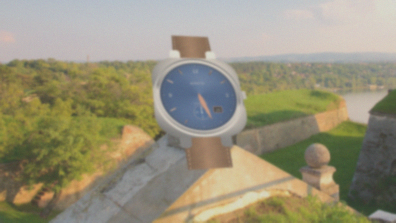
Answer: 5,27
